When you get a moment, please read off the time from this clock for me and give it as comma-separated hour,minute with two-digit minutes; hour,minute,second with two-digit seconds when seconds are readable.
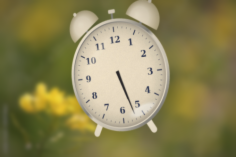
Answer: 5,27
